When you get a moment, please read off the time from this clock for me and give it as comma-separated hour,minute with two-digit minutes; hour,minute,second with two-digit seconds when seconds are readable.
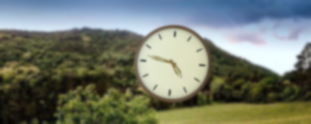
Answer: 4,47
